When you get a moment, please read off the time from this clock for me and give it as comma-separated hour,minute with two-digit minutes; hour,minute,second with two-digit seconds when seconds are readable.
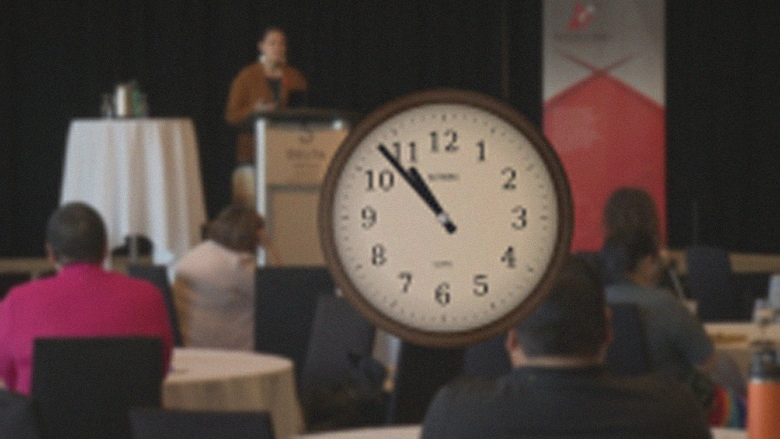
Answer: 10,53
